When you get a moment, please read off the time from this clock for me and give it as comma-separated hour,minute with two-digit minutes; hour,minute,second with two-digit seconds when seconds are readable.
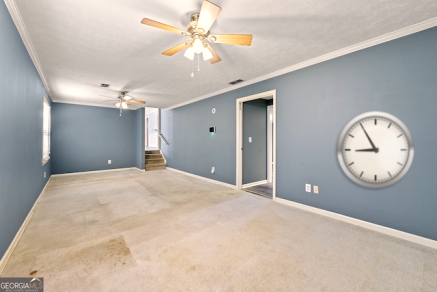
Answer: 8,55
